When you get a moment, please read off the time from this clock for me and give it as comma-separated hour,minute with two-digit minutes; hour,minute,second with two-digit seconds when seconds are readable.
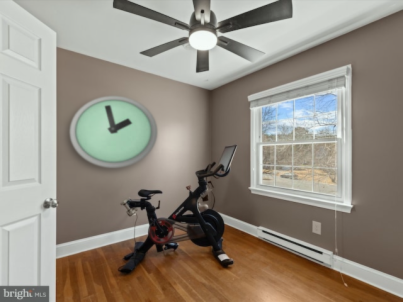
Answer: 1,58
